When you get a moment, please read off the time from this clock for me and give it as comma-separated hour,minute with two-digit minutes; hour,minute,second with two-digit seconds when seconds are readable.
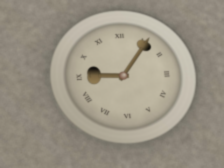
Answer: 9,06
